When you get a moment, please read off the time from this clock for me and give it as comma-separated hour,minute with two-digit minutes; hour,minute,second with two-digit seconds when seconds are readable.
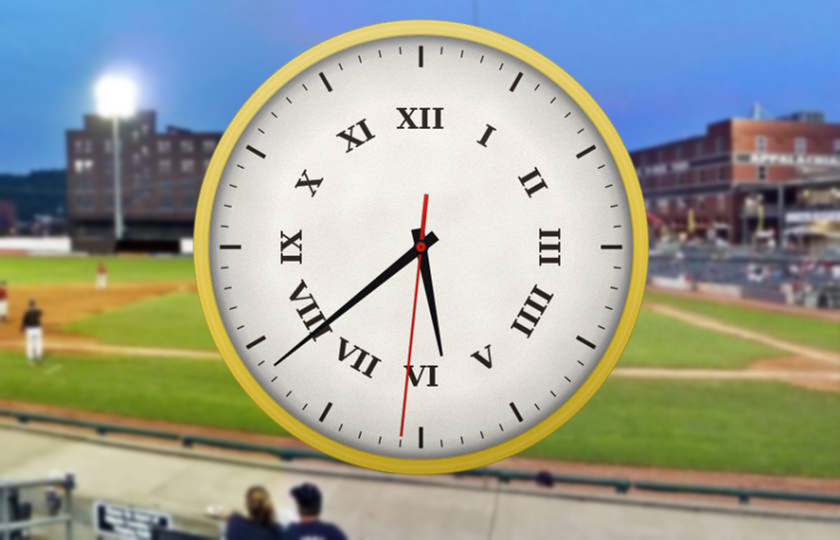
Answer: 5,38,31
